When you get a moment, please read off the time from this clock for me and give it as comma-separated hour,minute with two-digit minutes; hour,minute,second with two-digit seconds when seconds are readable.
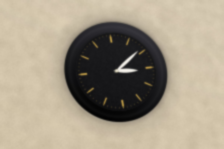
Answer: 3,09
